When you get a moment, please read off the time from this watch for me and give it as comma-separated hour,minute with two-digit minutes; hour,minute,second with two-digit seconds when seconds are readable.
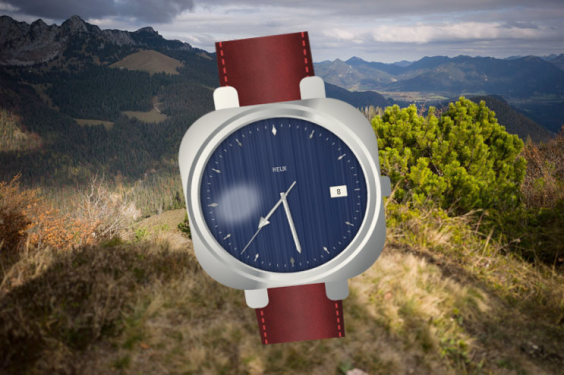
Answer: 7,28,37
